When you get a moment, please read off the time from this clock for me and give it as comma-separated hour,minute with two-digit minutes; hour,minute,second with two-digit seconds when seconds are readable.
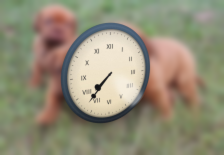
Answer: 7,37
